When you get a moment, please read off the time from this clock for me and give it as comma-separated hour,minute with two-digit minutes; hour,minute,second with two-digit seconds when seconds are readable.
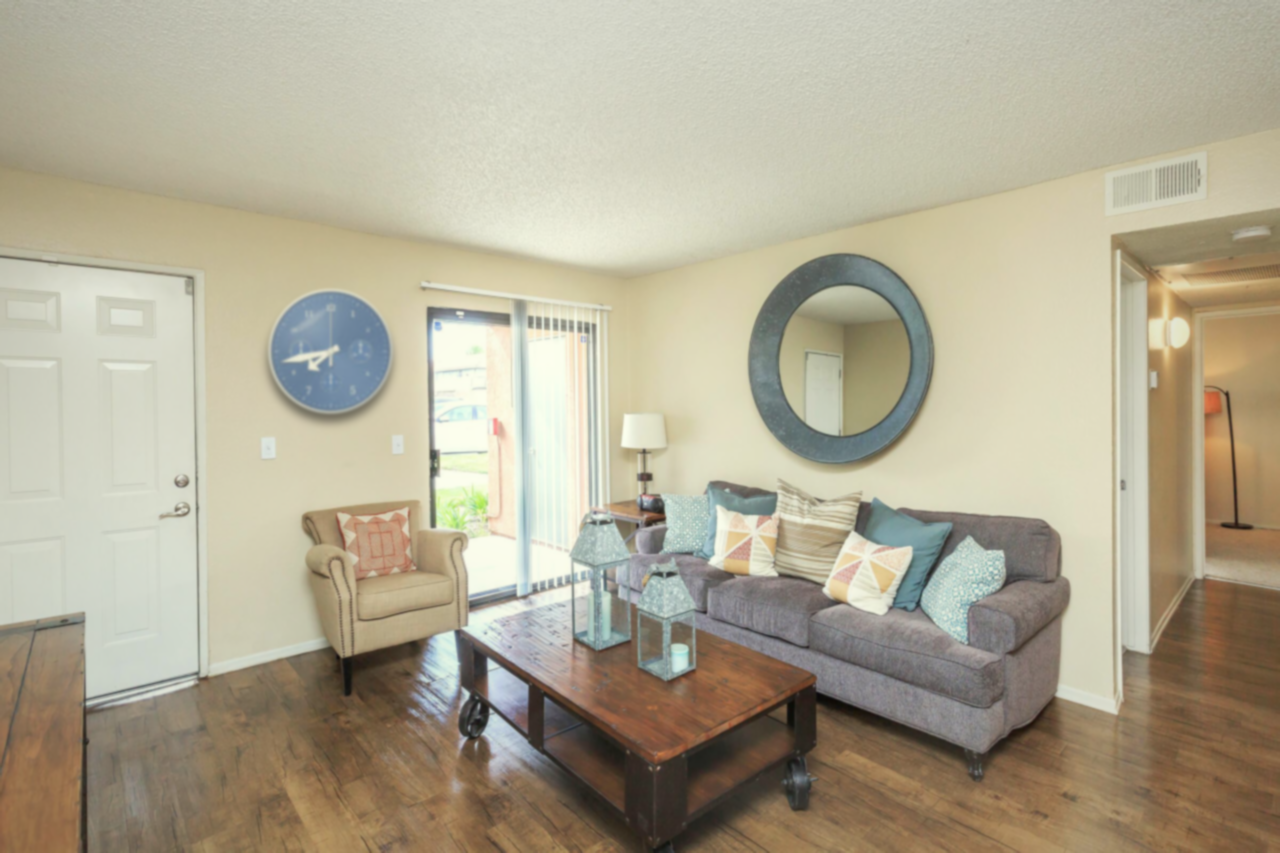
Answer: 7,43
